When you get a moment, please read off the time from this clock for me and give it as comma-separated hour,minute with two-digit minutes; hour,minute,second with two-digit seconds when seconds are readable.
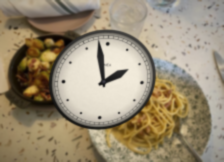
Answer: 1,58
